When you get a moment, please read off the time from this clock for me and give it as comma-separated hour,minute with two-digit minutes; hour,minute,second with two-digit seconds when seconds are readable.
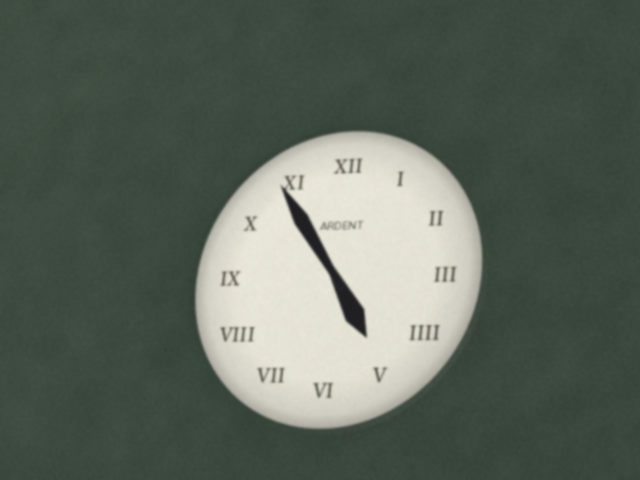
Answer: 4,54
